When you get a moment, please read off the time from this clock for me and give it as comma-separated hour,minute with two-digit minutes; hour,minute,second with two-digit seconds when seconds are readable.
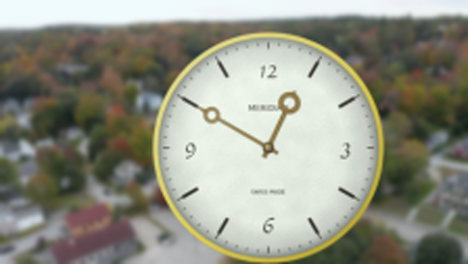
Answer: 12,50
